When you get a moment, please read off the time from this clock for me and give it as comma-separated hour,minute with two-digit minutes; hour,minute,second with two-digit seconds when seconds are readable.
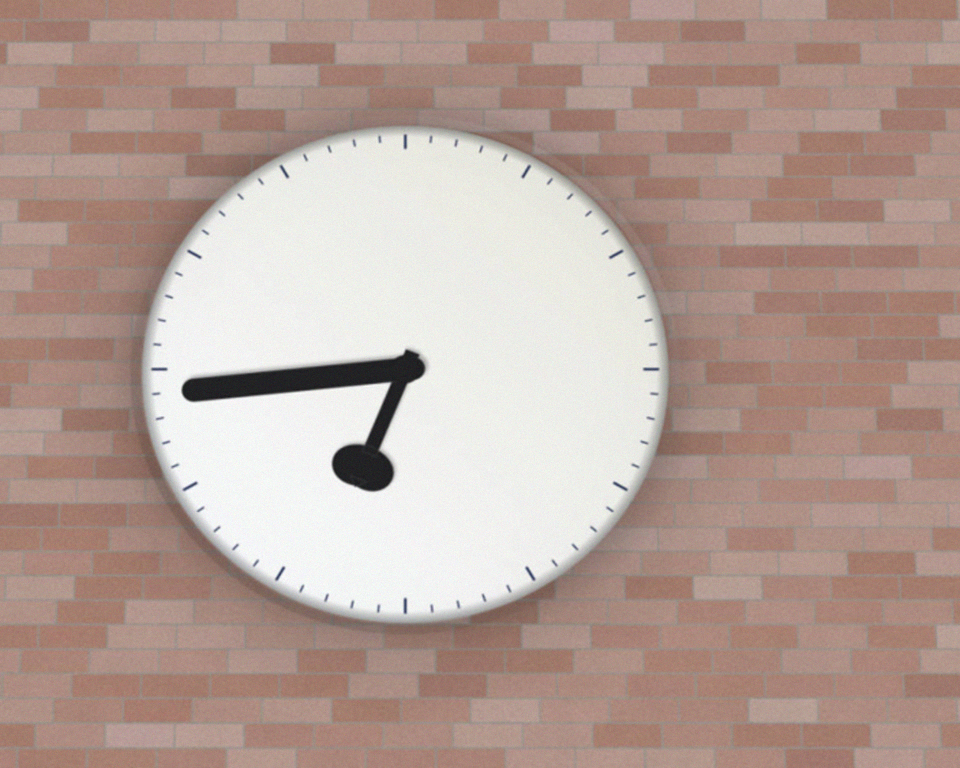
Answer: 6,44
